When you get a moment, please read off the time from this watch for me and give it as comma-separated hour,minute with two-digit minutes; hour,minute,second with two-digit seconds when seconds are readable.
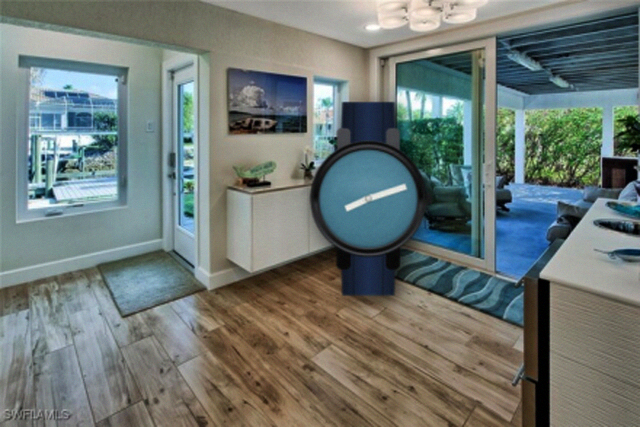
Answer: 8,12
